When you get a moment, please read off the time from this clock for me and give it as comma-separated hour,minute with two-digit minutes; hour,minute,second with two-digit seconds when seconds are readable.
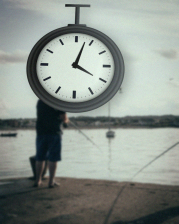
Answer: 4,03
